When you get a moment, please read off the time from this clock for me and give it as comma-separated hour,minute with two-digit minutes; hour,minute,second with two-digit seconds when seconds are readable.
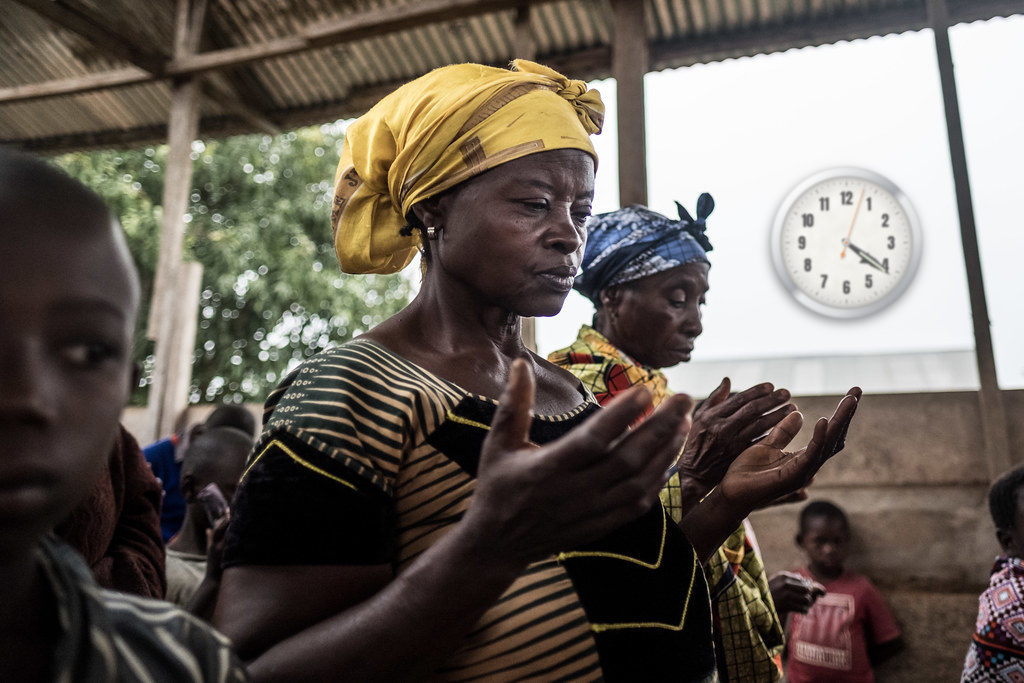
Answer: 4,21,03
